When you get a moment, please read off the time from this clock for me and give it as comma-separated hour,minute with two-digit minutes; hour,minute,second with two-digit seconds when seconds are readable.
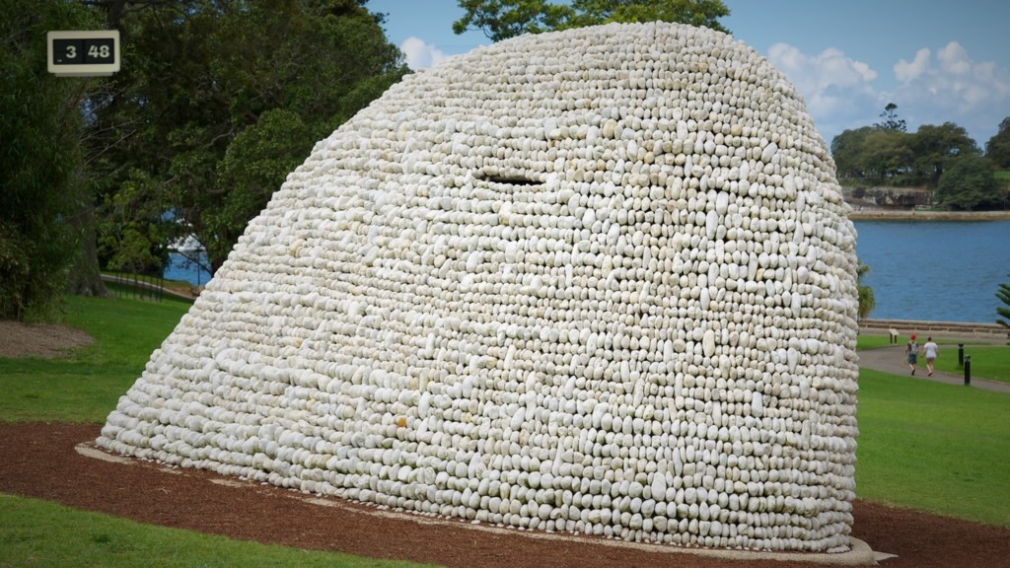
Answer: 3,48
